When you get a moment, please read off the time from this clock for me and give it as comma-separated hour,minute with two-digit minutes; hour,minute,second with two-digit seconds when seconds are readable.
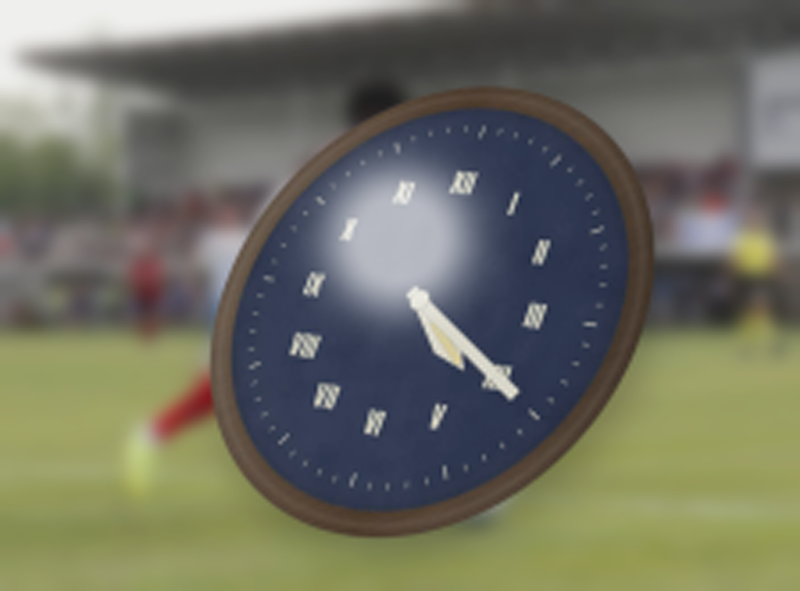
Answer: 4,20
